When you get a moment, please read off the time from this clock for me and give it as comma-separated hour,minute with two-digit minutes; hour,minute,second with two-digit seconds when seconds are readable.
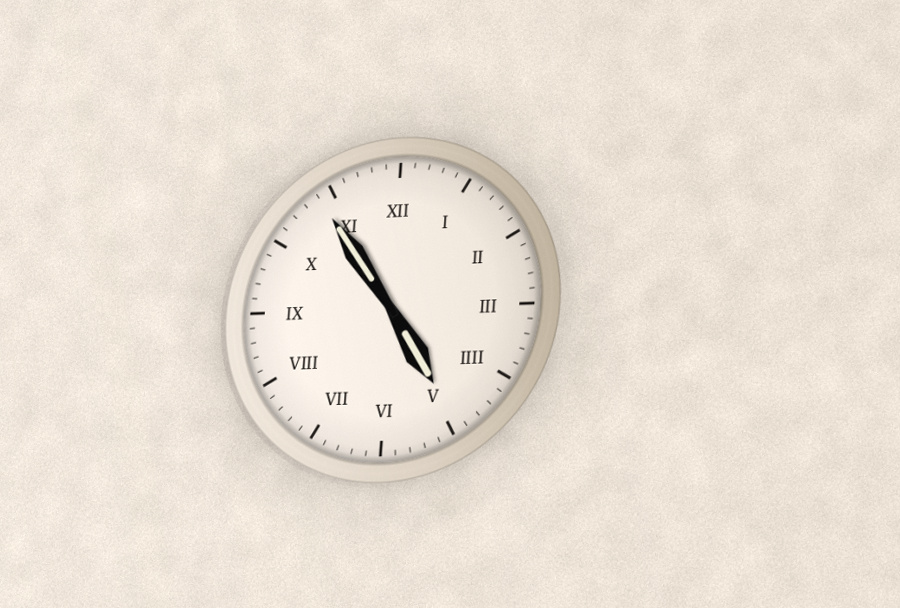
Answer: 4,54
